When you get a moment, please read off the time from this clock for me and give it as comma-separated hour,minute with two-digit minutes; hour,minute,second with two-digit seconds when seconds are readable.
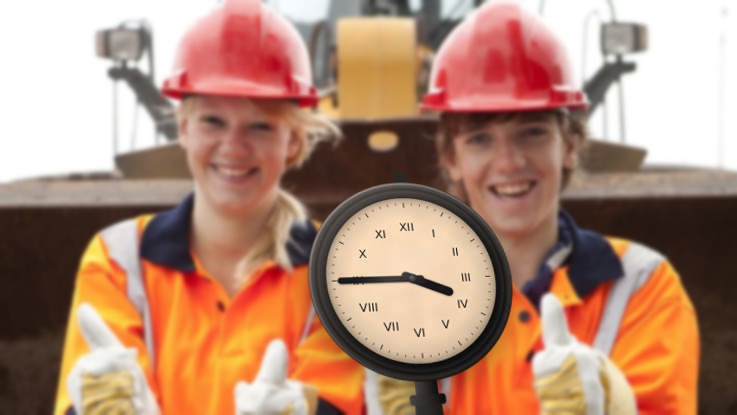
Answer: 3,45
